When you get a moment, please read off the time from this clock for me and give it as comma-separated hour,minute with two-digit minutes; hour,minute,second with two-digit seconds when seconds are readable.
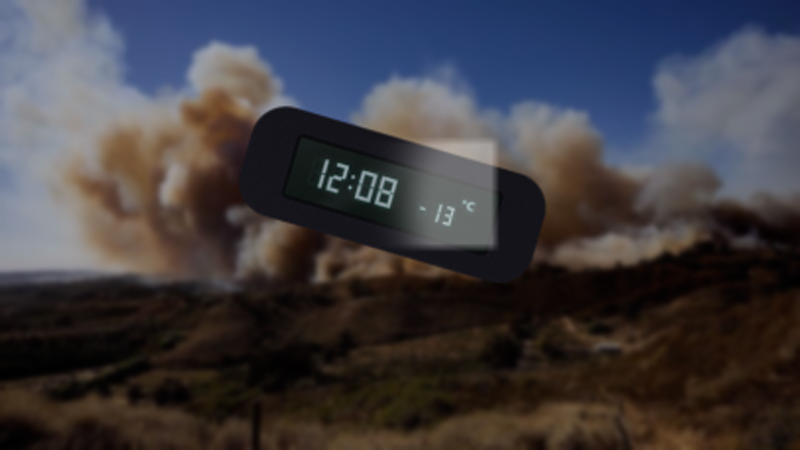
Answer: 12,08
